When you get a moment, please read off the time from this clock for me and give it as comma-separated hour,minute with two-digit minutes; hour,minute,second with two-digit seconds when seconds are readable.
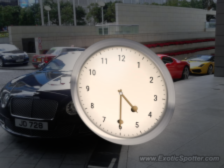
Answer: 4,30
